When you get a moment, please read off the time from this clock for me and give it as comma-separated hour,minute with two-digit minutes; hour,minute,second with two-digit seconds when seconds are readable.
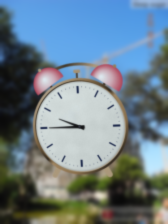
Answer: 9,45
